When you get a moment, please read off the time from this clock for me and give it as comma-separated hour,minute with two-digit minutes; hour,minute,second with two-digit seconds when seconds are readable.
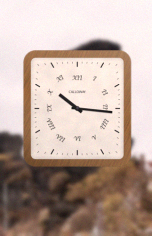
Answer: 10,16
